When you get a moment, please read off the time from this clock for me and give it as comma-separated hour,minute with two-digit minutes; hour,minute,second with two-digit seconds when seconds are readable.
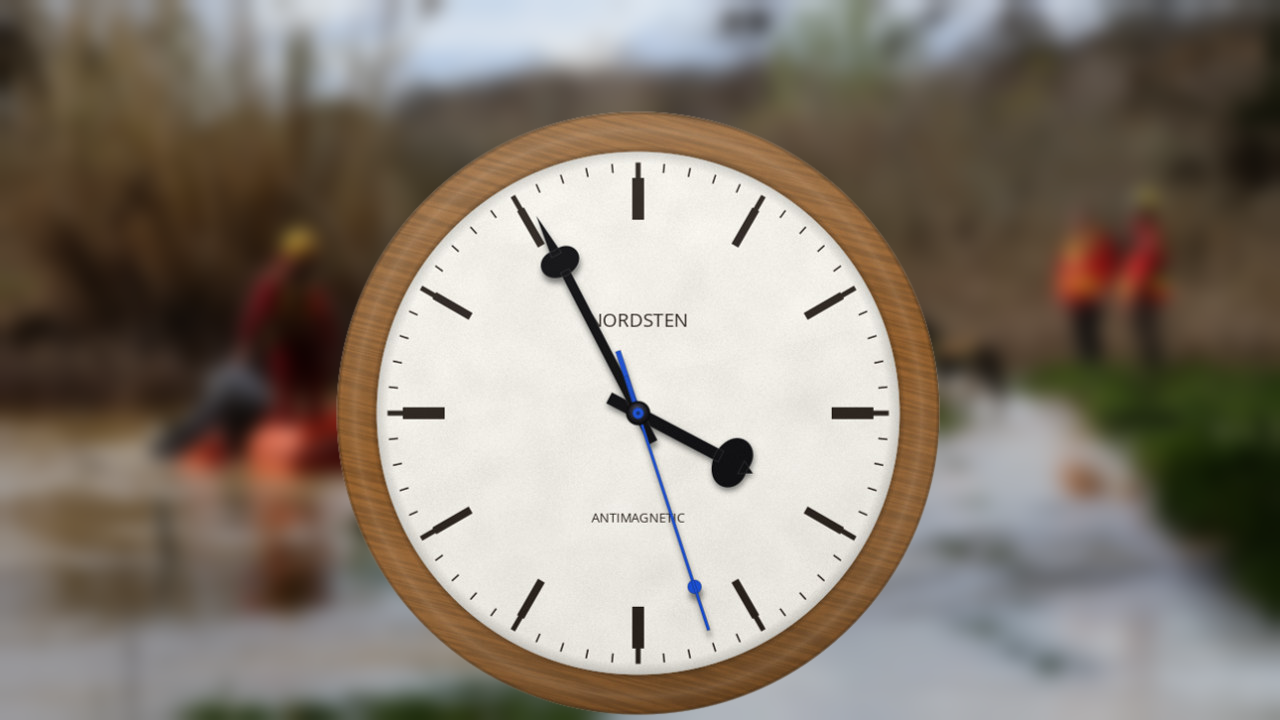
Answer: 3,55,27
